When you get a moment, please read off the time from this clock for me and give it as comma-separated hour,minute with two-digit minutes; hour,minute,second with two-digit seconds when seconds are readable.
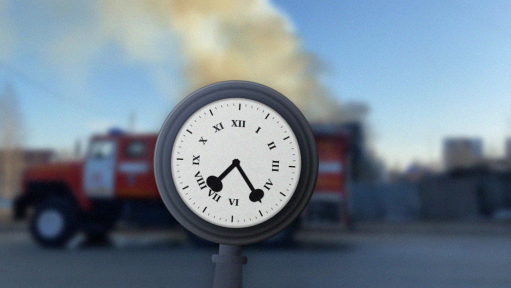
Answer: 7,24
